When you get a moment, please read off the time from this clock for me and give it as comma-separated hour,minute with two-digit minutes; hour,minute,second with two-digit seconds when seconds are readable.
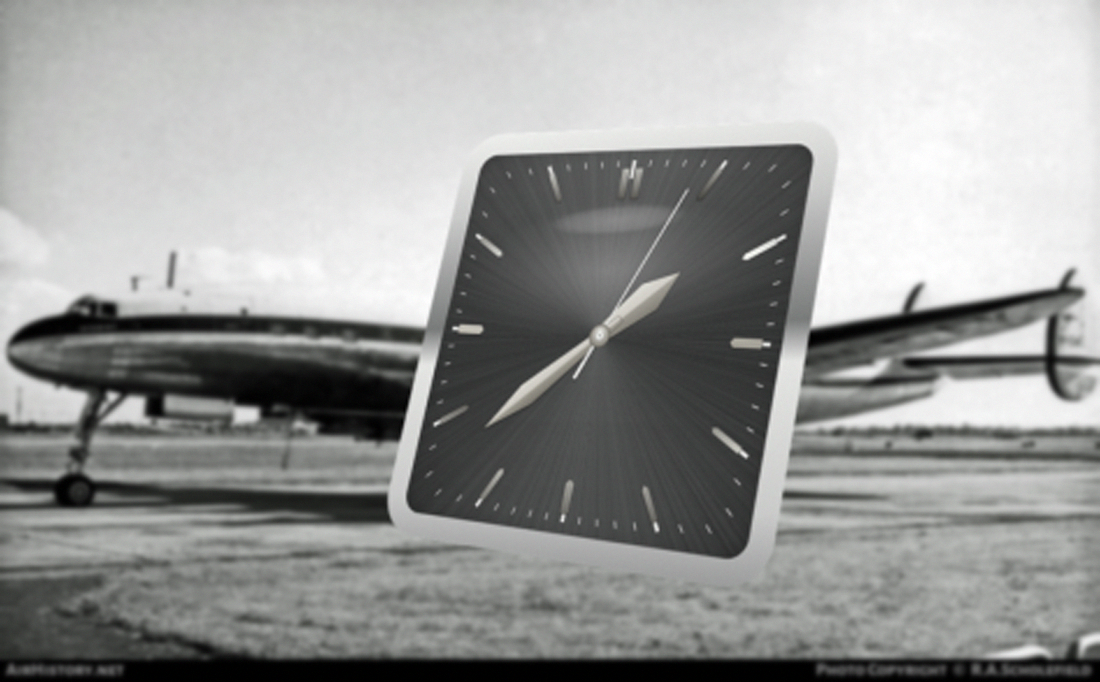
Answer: 1,38,04
